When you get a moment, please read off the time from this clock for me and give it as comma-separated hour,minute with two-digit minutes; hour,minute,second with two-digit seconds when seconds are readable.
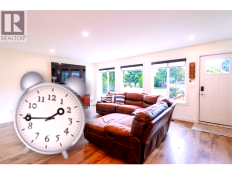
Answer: 1,44
